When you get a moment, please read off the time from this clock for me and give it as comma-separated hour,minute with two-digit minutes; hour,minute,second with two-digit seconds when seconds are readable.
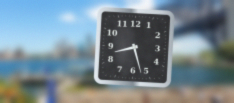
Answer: 8,27
